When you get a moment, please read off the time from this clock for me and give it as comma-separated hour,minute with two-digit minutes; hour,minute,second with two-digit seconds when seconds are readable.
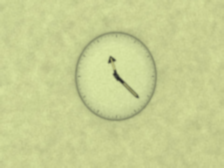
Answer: 11,22
